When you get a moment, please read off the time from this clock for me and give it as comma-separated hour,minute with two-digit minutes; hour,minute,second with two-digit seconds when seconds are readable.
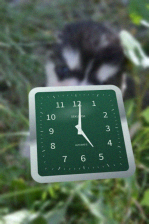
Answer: 5,01
